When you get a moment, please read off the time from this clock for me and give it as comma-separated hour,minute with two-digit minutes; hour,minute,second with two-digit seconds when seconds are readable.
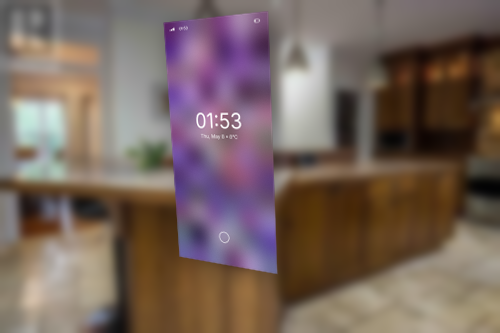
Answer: 1,53
